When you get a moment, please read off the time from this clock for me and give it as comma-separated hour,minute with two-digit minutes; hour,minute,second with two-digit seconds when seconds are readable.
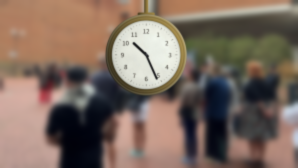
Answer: 10,26
